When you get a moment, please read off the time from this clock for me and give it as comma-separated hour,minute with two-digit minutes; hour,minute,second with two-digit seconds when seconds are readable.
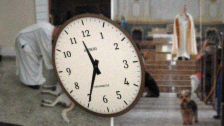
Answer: 11,35
